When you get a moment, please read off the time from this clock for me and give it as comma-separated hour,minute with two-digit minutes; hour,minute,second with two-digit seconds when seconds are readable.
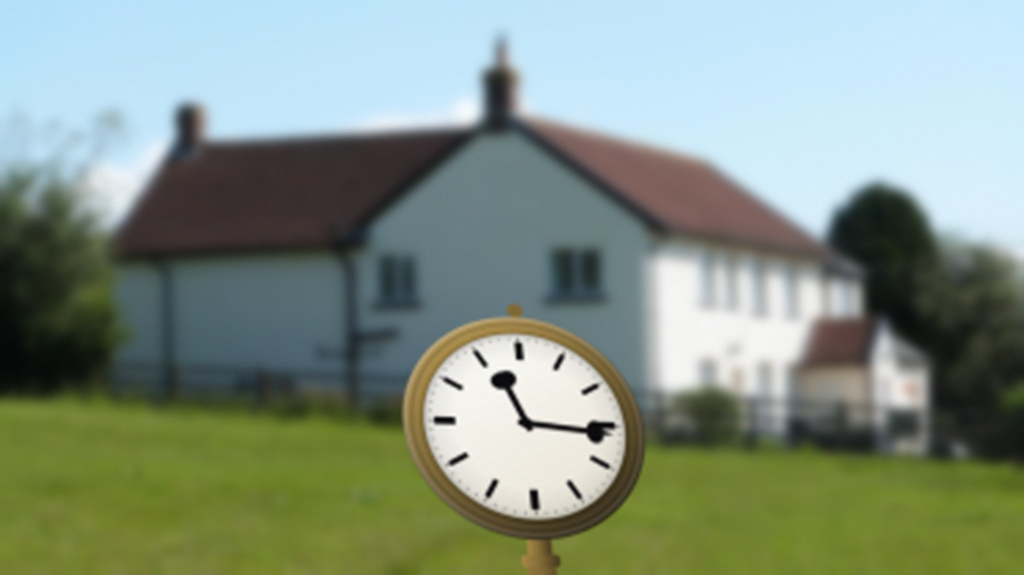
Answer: 11,16
